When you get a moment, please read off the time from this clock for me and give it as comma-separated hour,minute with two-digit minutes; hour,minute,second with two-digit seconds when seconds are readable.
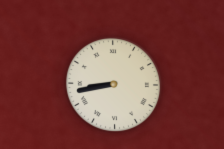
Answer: 8,43
